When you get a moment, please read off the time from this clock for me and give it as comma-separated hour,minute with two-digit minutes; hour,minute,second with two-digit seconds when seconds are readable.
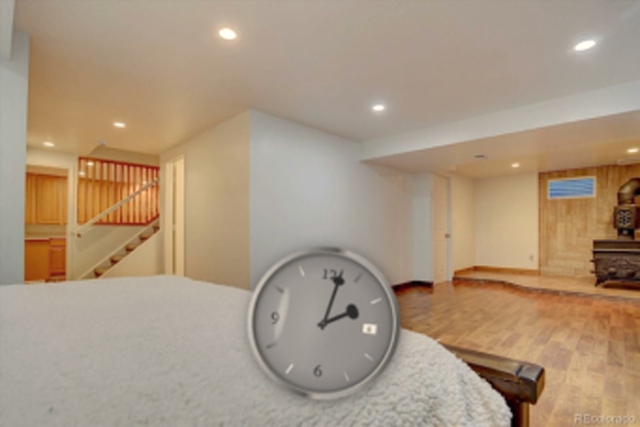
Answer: 2,02
